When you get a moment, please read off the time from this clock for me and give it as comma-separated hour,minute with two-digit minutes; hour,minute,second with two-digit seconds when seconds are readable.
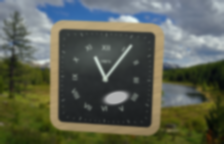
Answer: 11,06
